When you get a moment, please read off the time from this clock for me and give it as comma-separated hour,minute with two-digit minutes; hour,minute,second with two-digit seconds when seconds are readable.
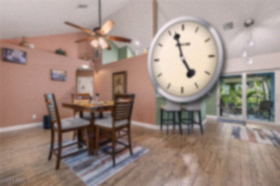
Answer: 4,57
